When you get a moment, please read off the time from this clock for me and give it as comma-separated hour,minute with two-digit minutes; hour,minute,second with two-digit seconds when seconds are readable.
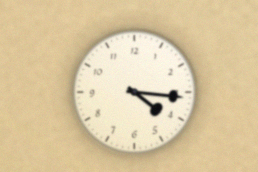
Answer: 4,16
